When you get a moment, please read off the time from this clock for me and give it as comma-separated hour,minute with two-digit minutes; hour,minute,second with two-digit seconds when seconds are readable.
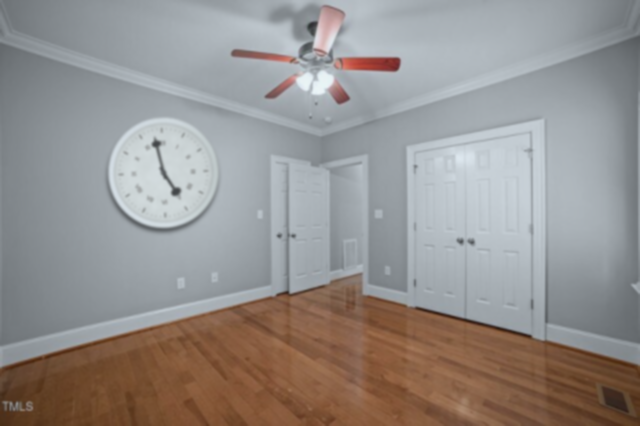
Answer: 4,58
